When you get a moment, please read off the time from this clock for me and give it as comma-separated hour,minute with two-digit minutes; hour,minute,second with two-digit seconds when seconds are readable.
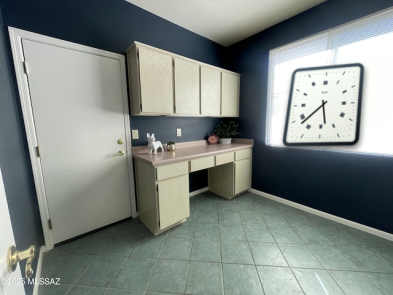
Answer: 5,38
